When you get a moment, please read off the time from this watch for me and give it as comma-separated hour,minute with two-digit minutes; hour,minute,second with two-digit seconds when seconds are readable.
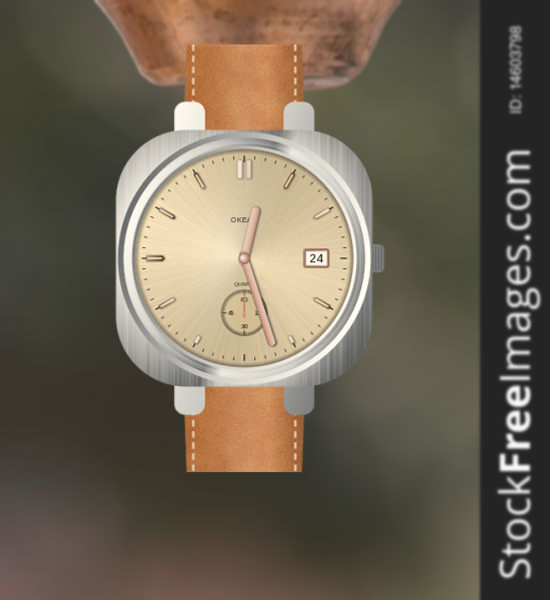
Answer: 12,27
